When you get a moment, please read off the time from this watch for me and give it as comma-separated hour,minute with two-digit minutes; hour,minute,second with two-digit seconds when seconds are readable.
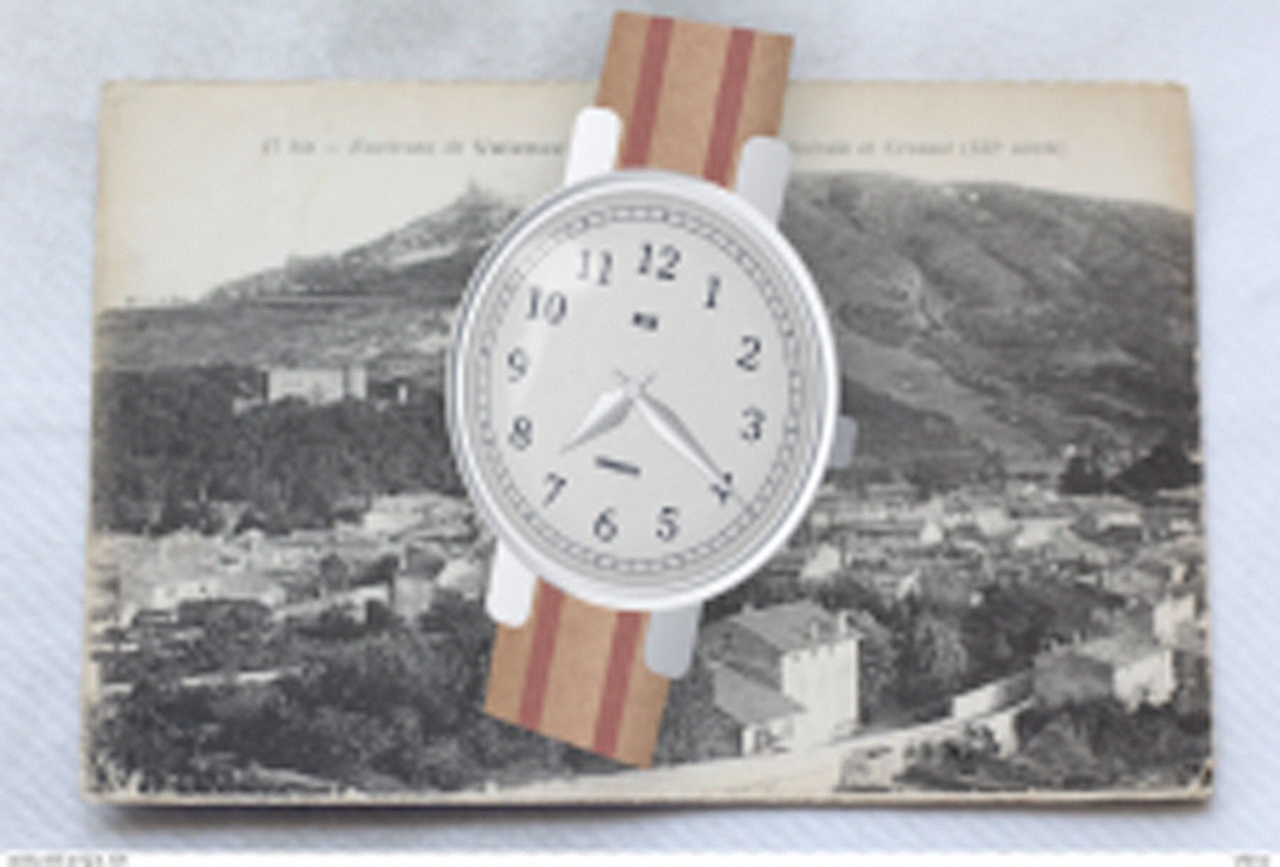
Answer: 7,20
